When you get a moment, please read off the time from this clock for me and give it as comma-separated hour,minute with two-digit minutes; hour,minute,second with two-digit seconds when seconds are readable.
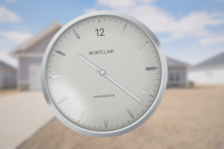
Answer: 10,22
